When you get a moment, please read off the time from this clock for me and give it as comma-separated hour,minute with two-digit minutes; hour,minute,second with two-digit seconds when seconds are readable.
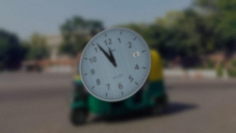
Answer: 11,56
